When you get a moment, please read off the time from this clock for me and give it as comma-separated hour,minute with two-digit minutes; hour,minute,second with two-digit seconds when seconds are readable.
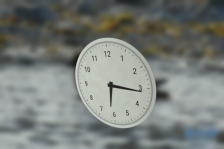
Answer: 6,16
